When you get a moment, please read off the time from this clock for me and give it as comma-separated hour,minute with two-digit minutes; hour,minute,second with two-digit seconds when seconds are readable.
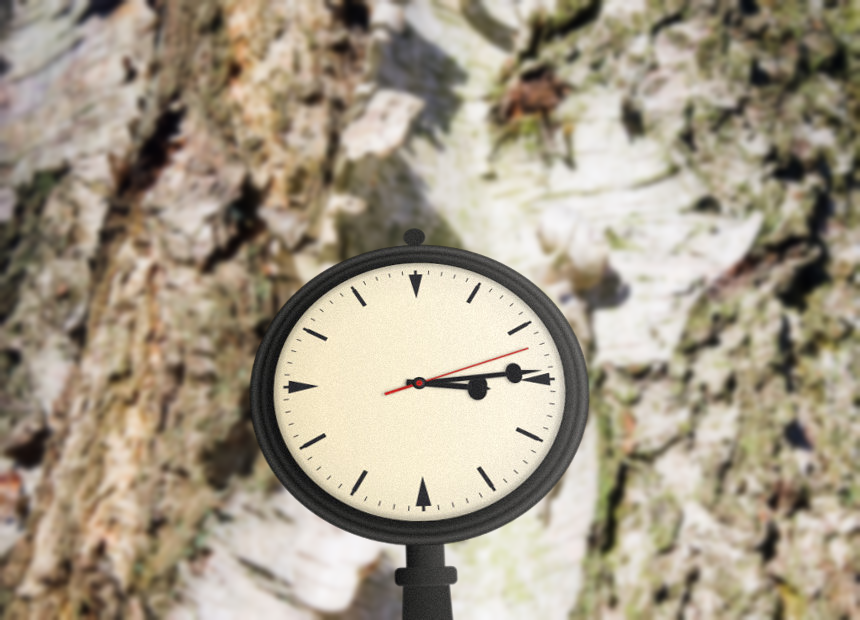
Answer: 3,14,12
